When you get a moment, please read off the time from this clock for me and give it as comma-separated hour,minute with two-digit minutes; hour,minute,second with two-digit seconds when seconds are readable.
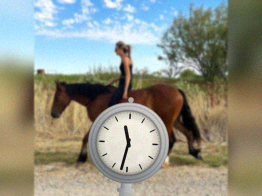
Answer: 11,32
